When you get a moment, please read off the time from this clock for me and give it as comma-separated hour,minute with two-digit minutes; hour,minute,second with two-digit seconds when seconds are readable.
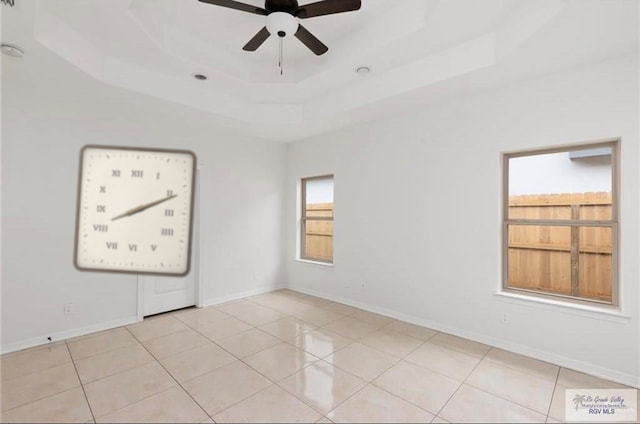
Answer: 8,11
